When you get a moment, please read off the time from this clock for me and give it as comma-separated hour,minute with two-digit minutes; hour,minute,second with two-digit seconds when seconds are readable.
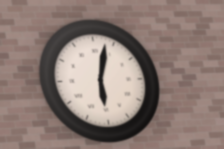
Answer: 6,03
